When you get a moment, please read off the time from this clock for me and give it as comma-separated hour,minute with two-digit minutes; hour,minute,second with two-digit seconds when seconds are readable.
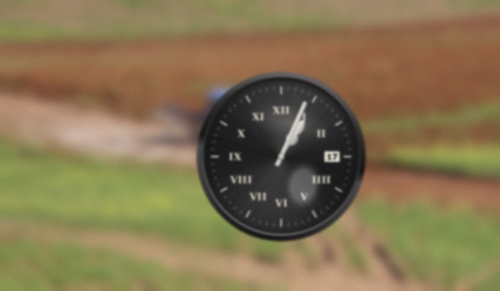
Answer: 1,04
